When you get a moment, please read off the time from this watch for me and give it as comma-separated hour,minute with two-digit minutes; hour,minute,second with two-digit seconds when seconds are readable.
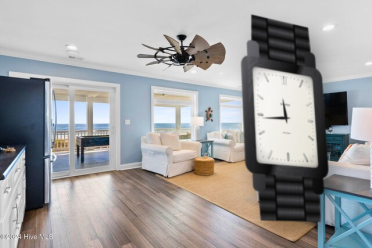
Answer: 11,44
